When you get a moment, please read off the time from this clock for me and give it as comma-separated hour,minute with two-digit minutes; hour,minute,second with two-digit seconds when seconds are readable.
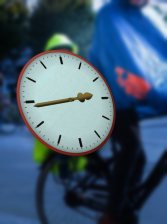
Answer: 2,44
